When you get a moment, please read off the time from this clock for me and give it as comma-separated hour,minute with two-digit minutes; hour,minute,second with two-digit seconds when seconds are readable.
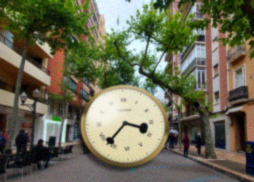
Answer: 3,37
